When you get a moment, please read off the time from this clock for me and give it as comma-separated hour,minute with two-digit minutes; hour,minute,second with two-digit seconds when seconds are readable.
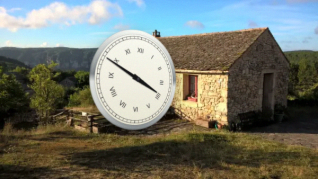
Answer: 3,49
